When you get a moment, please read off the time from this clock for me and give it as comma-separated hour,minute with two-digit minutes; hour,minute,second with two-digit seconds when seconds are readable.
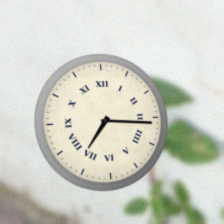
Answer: 7,16
